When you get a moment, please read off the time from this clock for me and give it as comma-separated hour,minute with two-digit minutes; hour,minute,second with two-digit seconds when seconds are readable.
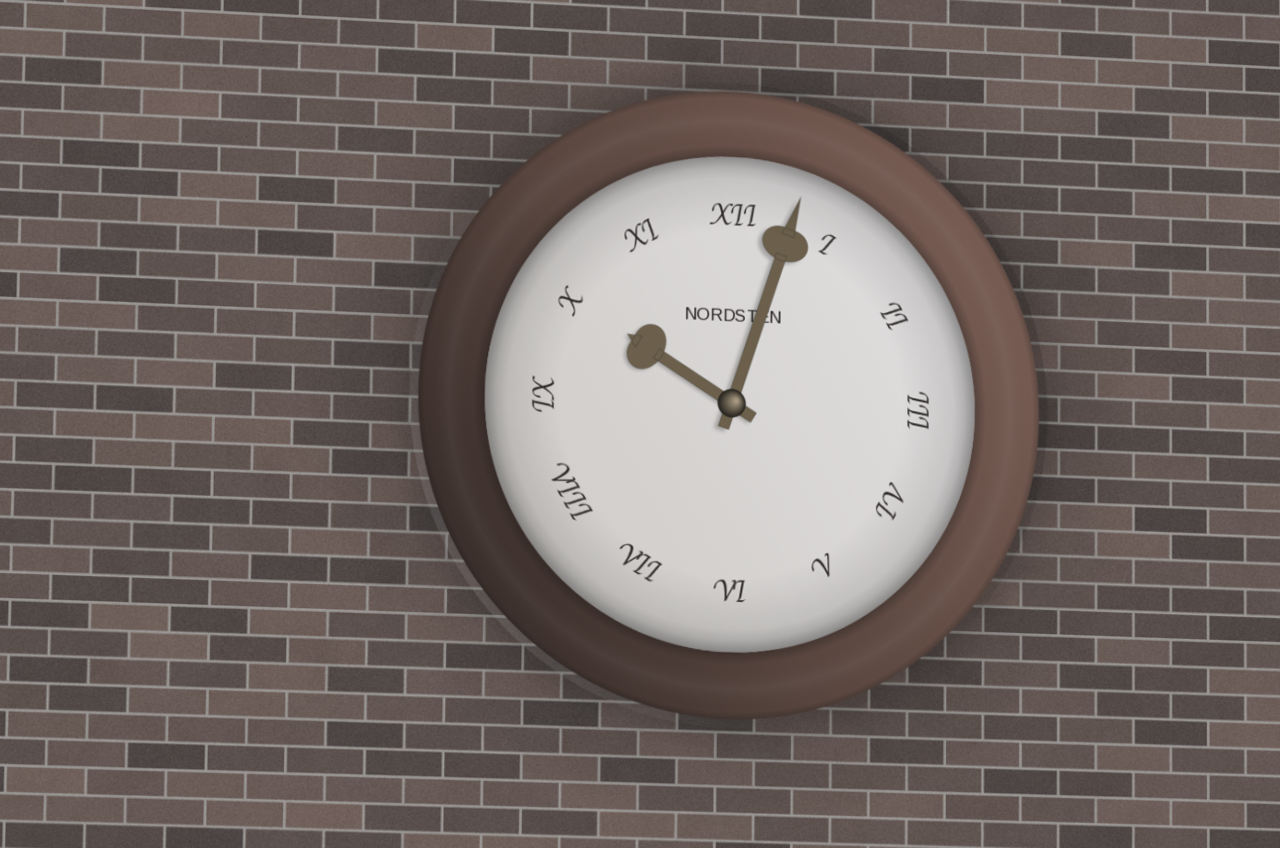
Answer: 10,03
